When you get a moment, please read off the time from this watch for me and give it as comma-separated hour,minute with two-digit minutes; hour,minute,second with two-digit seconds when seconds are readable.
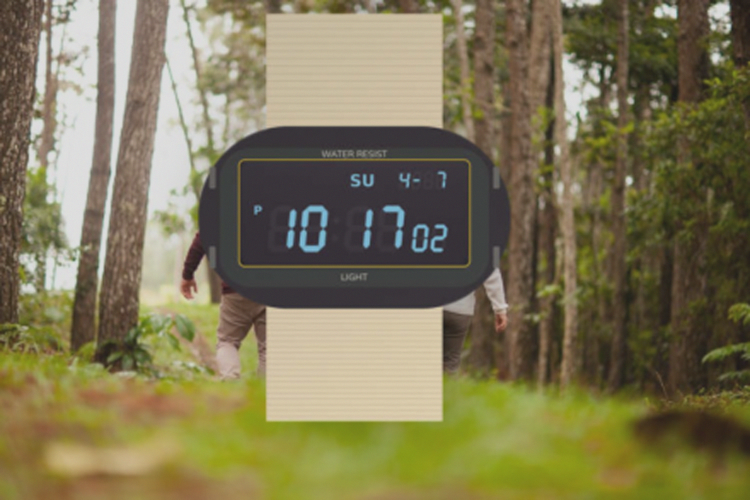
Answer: 10,17,02
